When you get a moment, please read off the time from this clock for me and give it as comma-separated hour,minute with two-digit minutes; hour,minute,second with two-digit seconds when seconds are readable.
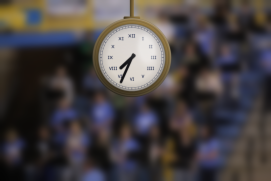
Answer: 7,34
